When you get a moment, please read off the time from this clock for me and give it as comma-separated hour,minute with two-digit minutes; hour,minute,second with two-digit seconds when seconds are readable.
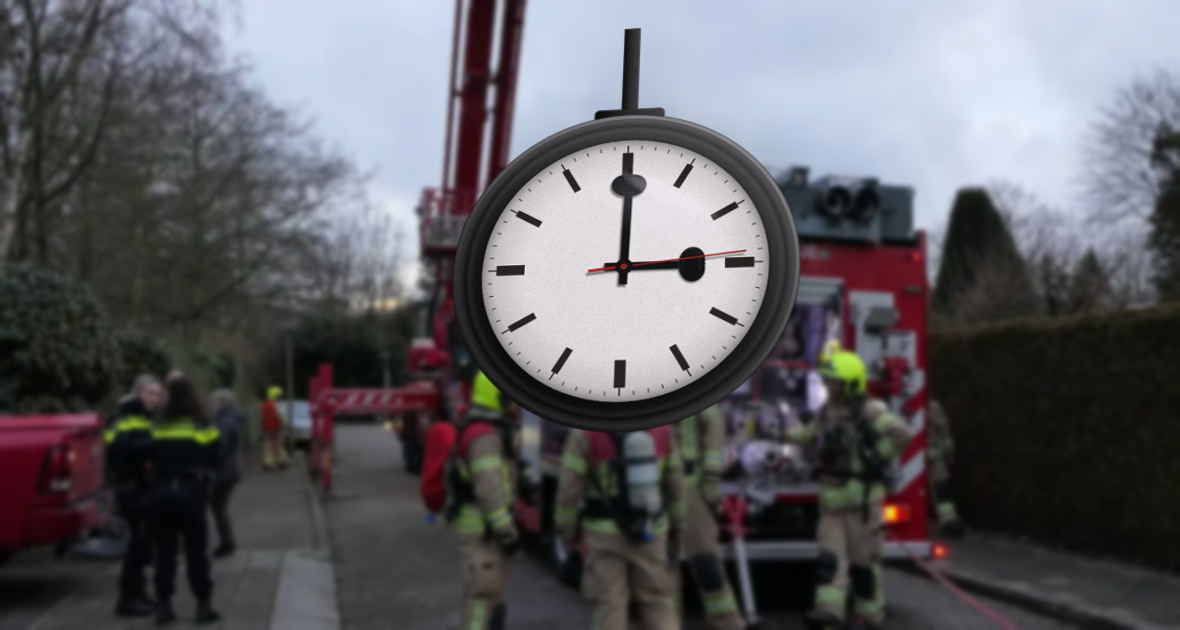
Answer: 3,00,14
